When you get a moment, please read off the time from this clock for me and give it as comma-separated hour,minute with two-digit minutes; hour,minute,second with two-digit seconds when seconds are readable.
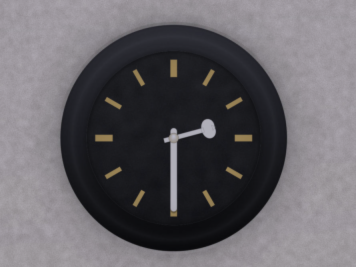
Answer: 2,30
